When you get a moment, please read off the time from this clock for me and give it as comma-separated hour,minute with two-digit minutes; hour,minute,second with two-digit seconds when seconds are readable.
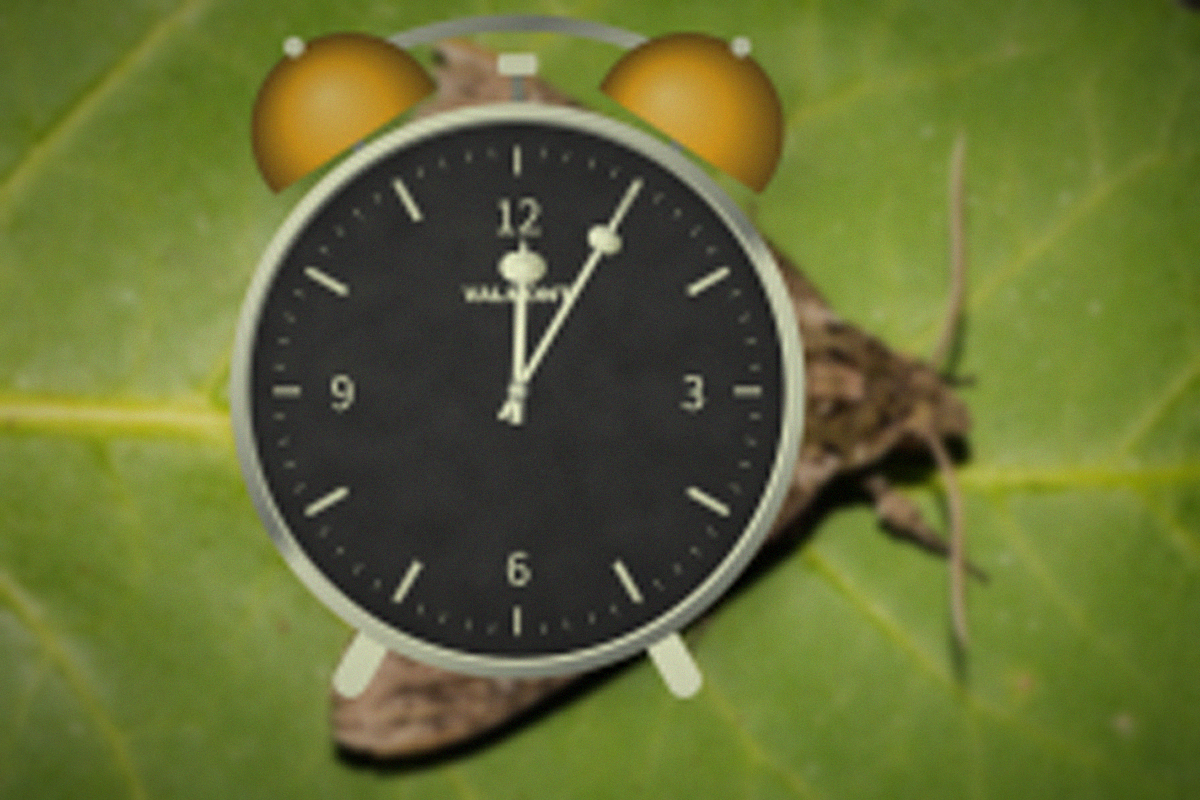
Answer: 12,05
